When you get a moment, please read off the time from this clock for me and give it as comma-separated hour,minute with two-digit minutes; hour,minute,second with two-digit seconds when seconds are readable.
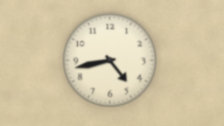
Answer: 4,43
